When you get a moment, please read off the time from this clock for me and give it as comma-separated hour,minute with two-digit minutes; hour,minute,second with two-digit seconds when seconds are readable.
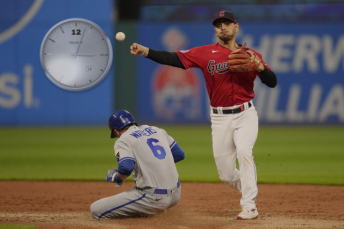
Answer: 3,03
